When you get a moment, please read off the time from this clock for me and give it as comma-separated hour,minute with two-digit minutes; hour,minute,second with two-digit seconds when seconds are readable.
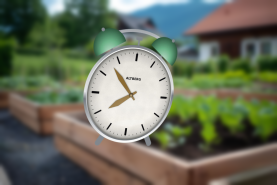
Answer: 7,53
